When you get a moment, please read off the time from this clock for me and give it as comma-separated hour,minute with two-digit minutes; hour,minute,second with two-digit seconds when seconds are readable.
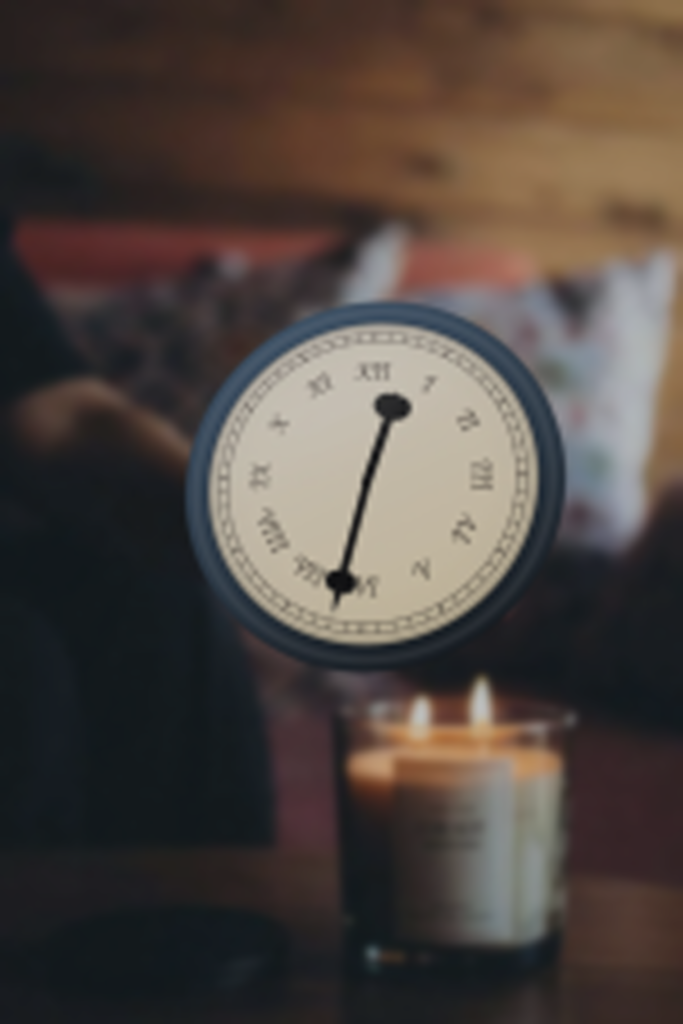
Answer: 12,32
